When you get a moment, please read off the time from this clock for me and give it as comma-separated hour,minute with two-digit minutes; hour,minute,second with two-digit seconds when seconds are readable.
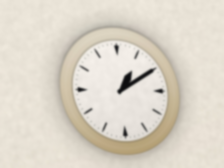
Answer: 1,10
